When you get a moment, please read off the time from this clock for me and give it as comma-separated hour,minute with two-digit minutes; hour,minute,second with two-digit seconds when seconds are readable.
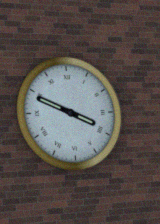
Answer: 3,49
